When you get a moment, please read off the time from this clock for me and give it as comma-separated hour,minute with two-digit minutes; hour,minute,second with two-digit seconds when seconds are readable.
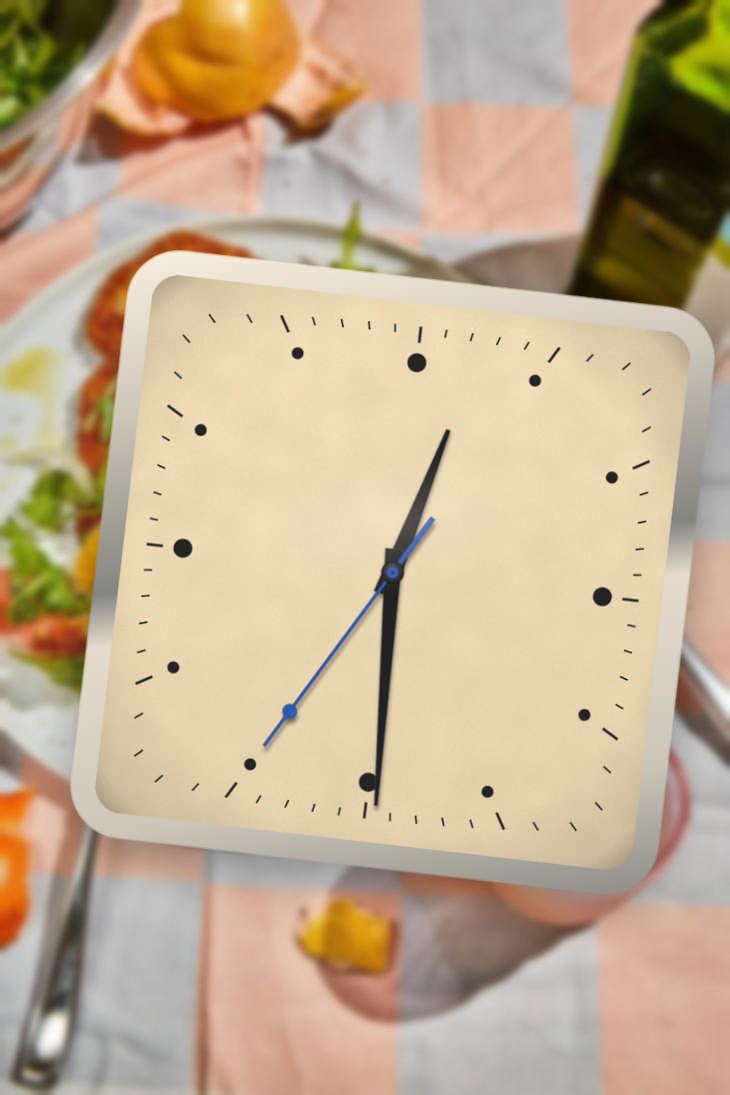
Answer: 12,29,35
